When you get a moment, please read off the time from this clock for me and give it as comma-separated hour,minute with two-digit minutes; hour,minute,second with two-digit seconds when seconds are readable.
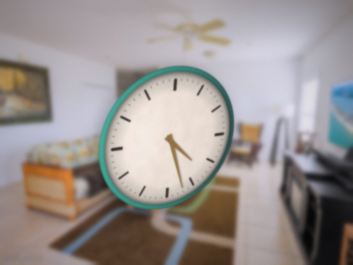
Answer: 4,27
